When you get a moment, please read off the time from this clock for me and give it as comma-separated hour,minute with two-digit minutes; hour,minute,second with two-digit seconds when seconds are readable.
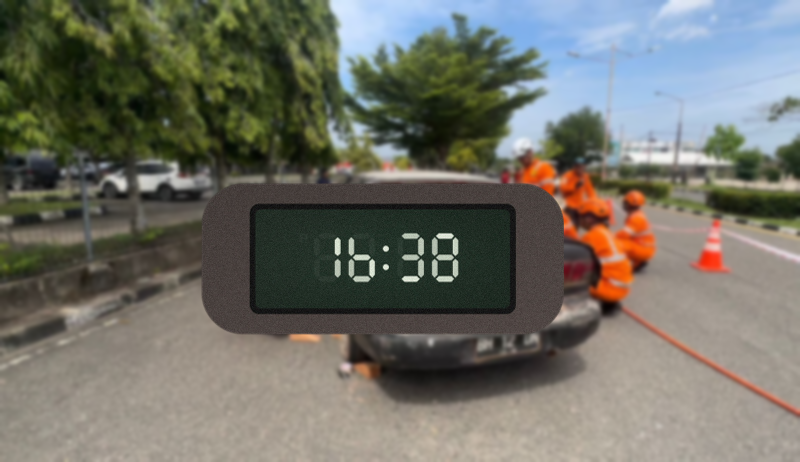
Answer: 16,38
